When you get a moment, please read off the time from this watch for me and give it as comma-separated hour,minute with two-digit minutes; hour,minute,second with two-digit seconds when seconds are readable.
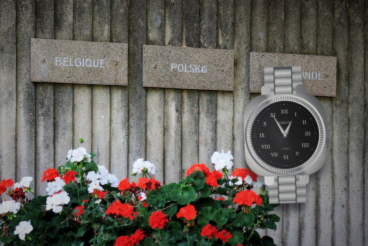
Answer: 12,55
